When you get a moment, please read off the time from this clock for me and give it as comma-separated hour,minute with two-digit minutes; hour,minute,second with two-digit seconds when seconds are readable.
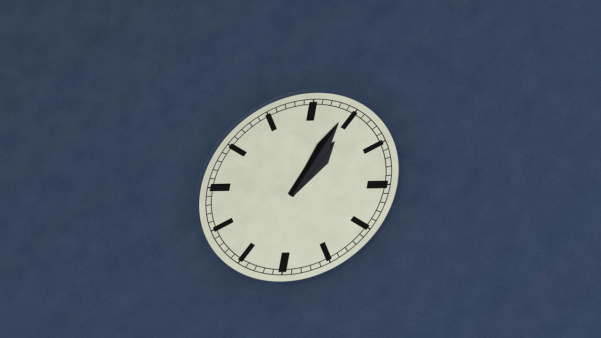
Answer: 1,04
